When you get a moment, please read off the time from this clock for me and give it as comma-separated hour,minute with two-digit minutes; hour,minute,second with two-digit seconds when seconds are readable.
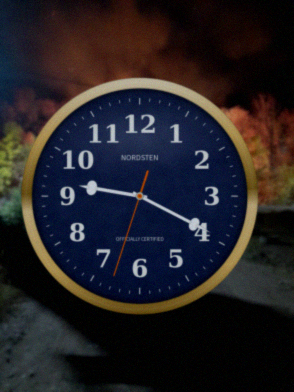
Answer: 9,19,33
